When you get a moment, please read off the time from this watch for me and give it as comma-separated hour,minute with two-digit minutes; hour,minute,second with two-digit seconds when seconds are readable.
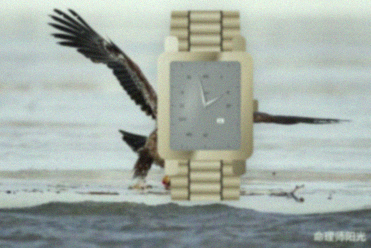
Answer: 1,58
